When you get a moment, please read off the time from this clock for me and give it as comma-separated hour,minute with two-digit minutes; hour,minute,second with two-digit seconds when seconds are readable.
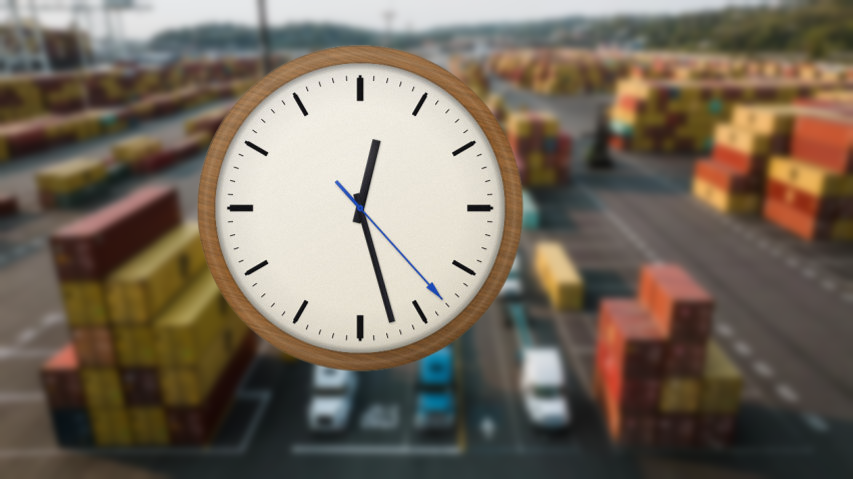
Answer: 12,27,23
